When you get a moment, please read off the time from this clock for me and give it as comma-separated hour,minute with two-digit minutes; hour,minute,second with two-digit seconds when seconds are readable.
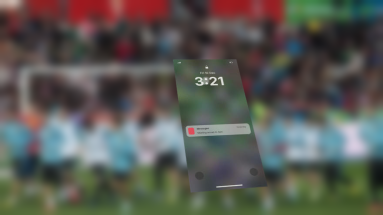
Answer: 3,21
